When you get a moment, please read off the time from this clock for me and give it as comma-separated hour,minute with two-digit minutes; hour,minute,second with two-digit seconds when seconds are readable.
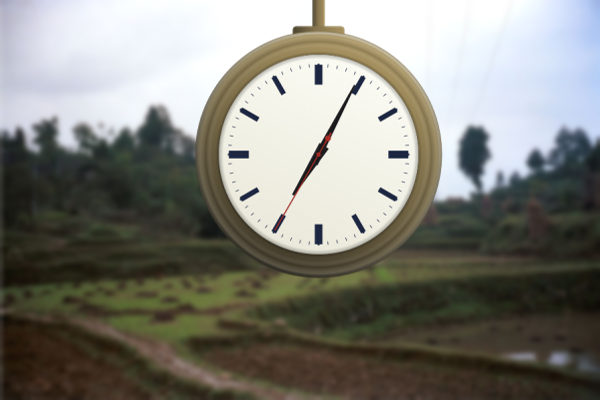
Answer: 7,04,35
